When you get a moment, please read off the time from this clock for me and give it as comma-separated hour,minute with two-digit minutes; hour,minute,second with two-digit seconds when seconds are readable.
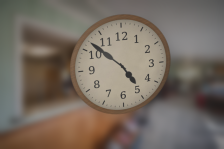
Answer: 4,52
